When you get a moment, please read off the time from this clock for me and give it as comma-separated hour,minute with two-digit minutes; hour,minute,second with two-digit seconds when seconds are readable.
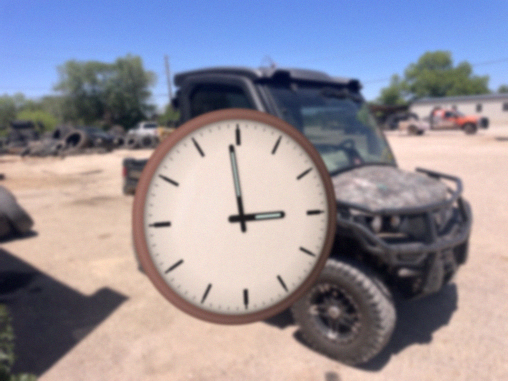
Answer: 2,59
